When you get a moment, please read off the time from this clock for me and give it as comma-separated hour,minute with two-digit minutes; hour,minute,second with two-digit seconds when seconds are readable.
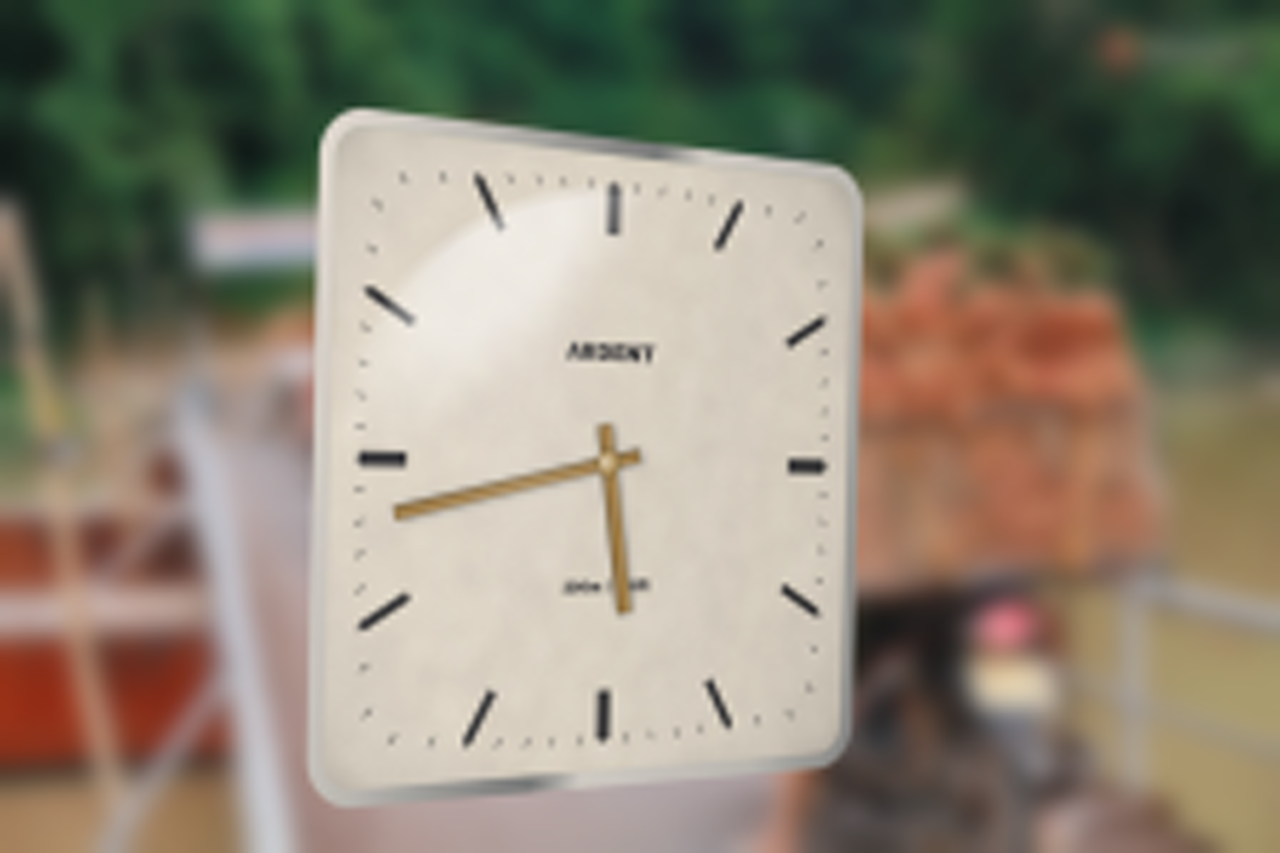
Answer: 5,43
